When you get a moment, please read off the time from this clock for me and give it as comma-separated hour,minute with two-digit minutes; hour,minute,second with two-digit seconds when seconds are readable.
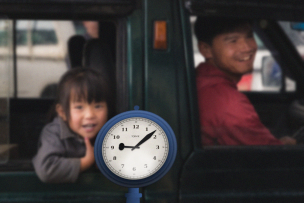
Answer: 9,08
